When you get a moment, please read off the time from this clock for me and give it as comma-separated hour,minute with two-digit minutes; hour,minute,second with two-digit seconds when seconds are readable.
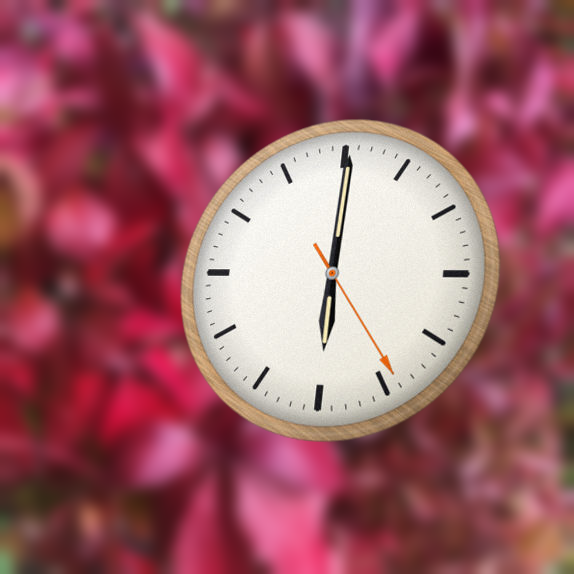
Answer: 6,00,24
